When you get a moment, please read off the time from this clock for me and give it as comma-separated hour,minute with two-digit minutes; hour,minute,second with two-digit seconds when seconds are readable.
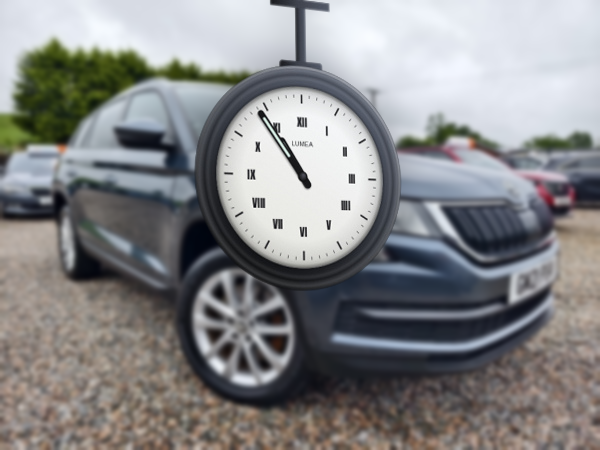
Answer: 10,54
